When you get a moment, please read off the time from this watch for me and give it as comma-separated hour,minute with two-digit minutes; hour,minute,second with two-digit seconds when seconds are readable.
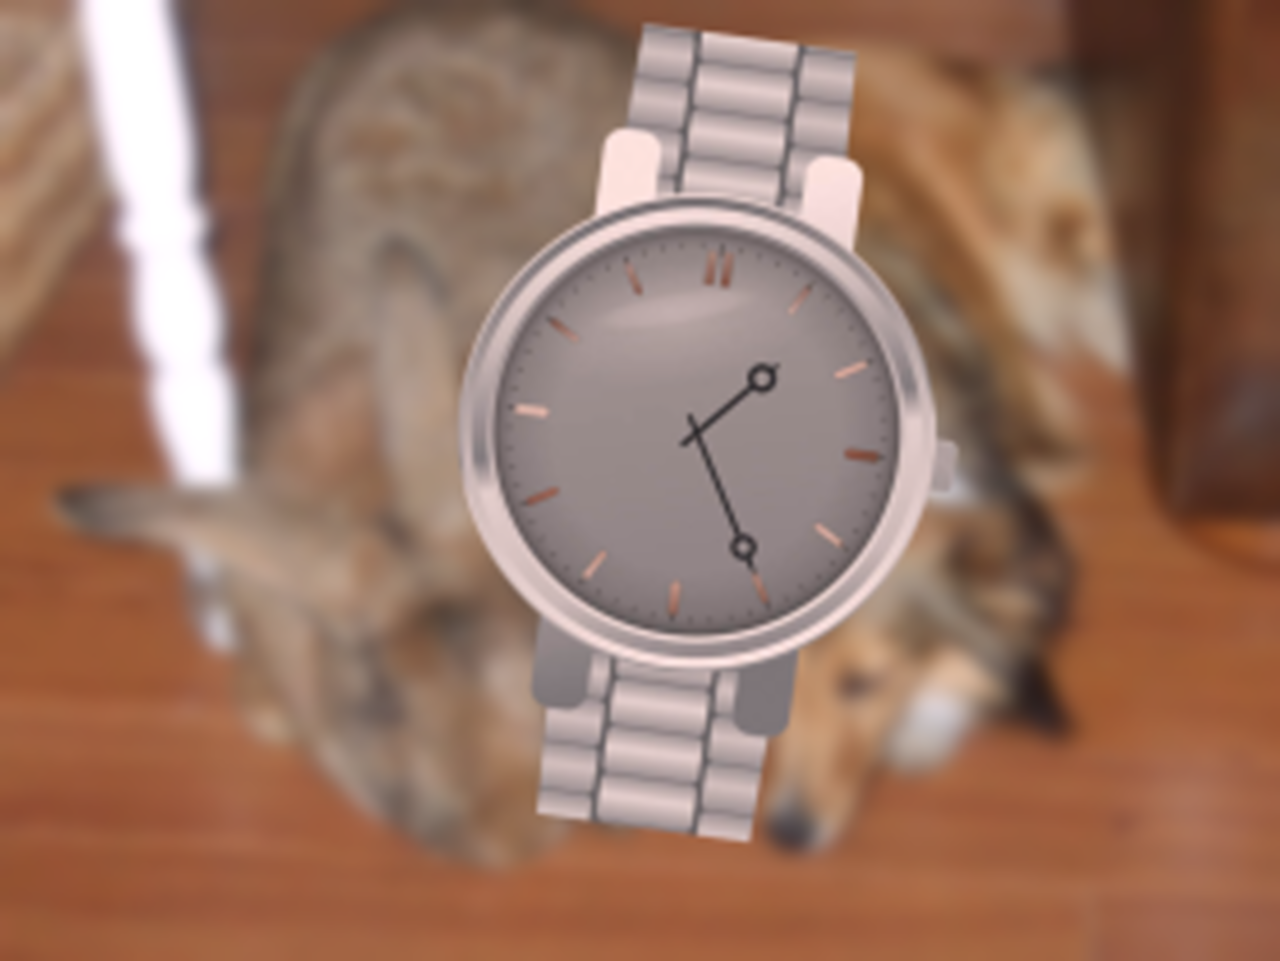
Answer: 1,25
